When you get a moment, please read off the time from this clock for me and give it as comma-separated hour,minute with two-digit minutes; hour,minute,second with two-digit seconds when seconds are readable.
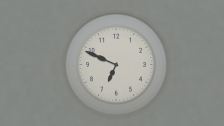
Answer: 6,49
